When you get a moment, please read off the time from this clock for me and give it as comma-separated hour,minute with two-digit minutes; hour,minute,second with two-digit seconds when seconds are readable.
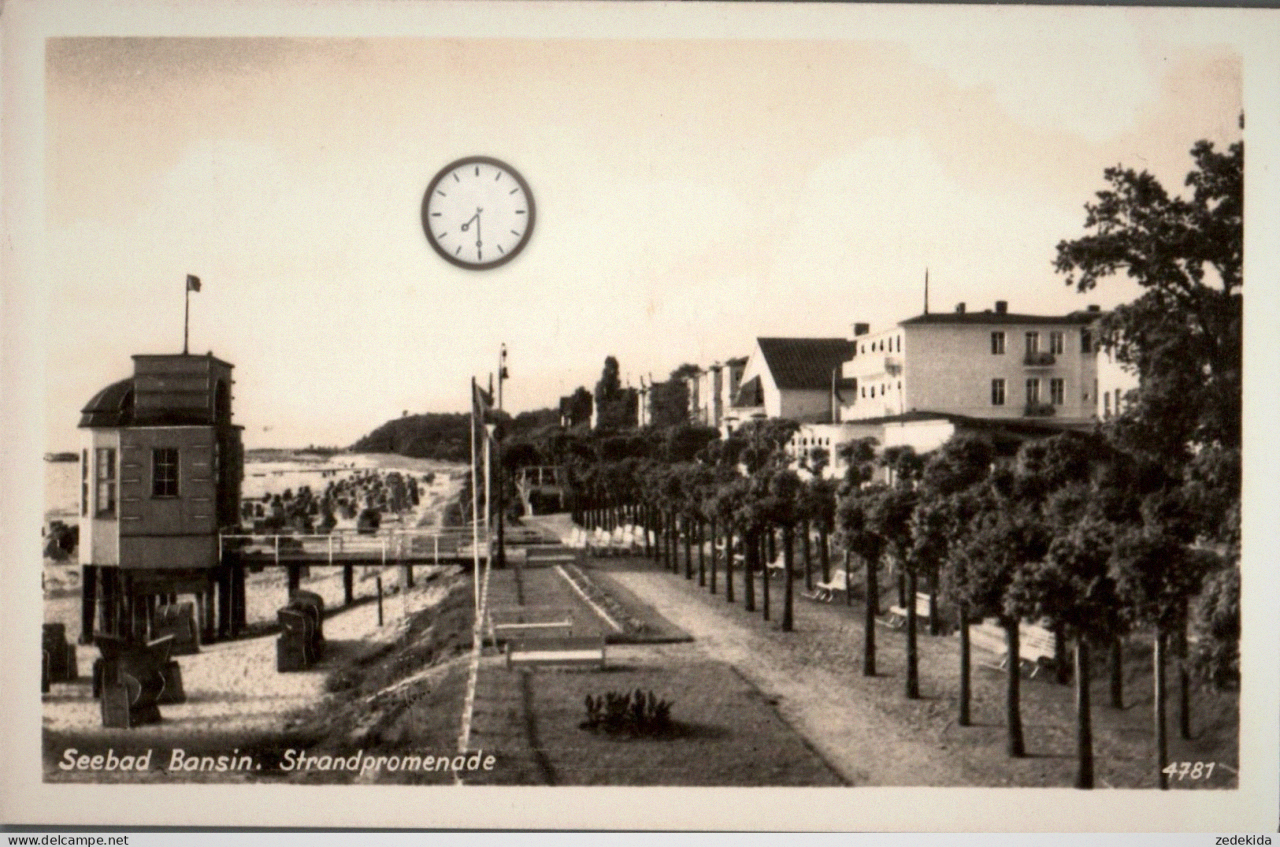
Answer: 7,30
